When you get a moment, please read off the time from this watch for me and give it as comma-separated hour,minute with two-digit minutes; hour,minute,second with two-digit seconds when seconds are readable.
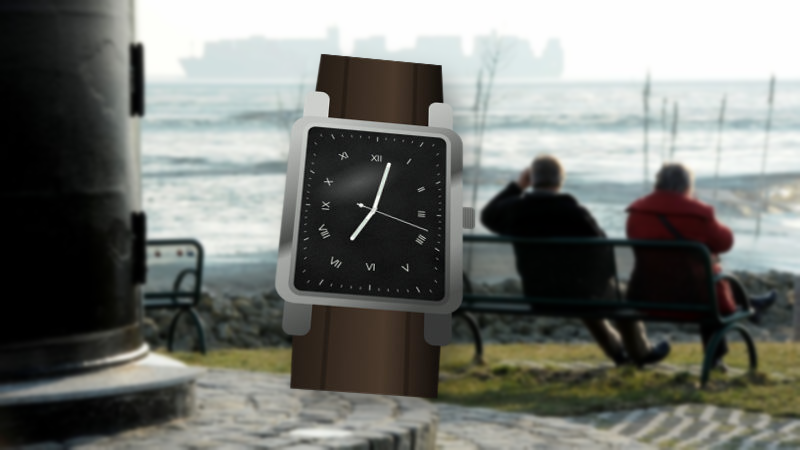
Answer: 7,02,18
